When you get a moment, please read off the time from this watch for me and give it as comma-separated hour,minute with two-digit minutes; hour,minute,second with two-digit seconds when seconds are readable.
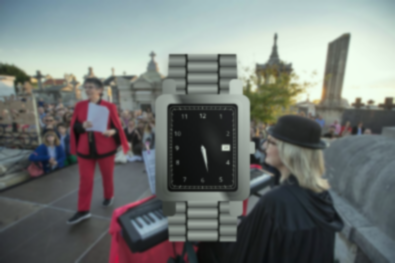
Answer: 5,28
